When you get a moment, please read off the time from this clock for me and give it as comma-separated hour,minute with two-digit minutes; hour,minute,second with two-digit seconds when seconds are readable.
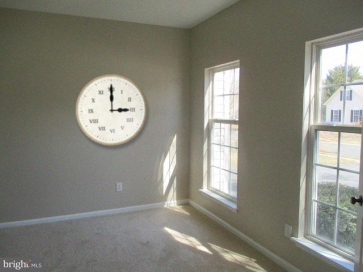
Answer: 3,00
